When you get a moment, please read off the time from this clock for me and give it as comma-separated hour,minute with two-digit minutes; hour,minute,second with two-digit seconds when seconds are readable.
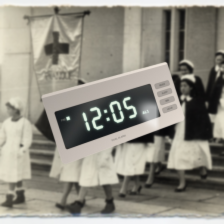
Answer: 12,05
